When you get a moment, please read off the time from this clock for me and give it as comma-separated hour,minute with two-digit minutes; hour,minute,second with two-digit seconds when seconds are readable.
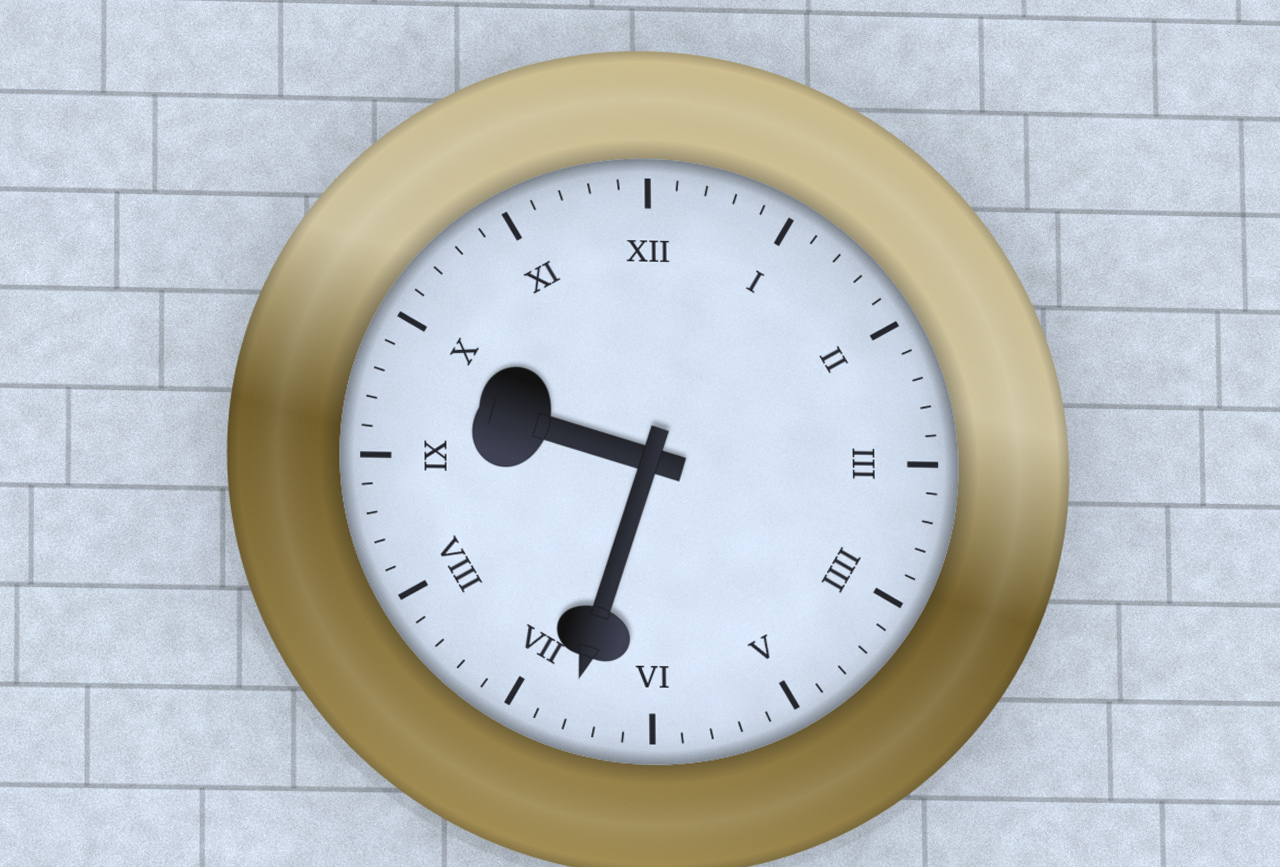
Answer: 9,33
